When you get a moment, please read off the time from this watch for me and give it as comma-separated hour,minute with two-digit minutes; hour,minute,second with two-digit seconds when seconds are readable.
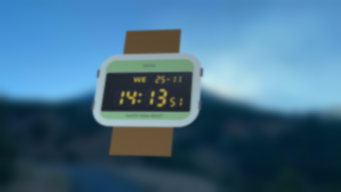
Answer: 14,13
